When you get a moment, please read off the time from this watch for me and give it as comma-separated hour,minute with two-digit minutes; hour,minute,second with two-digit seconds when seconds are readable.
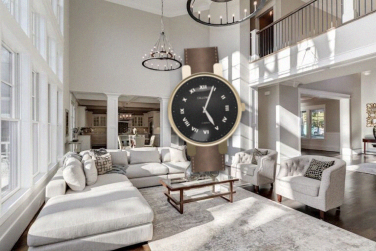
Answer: 5,04
